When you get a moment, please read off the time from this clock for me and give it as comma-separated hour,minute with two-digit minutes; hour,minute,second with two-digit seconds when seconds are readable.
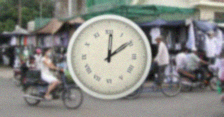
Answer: 12,09
